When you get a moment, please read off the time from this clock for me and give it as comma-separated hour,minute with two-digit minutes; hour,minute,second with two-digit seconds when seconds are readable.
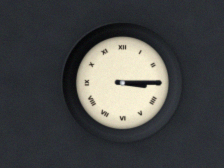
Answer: 3,15
